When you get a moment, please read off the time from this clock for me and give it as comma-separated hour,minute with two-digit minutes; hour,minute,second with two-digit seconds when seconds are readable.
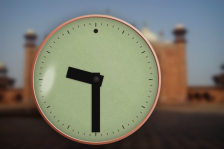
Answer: 9,30
